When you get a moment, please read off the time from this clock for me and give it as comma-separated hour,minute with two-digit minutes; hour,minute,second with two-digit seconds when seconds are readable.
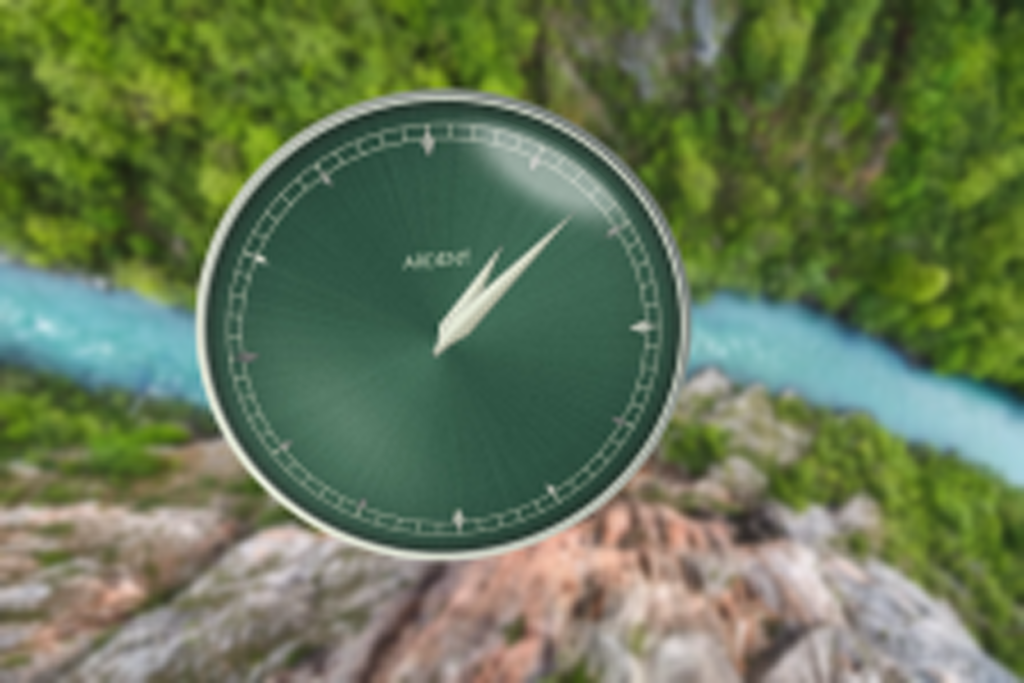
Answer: 1,08
